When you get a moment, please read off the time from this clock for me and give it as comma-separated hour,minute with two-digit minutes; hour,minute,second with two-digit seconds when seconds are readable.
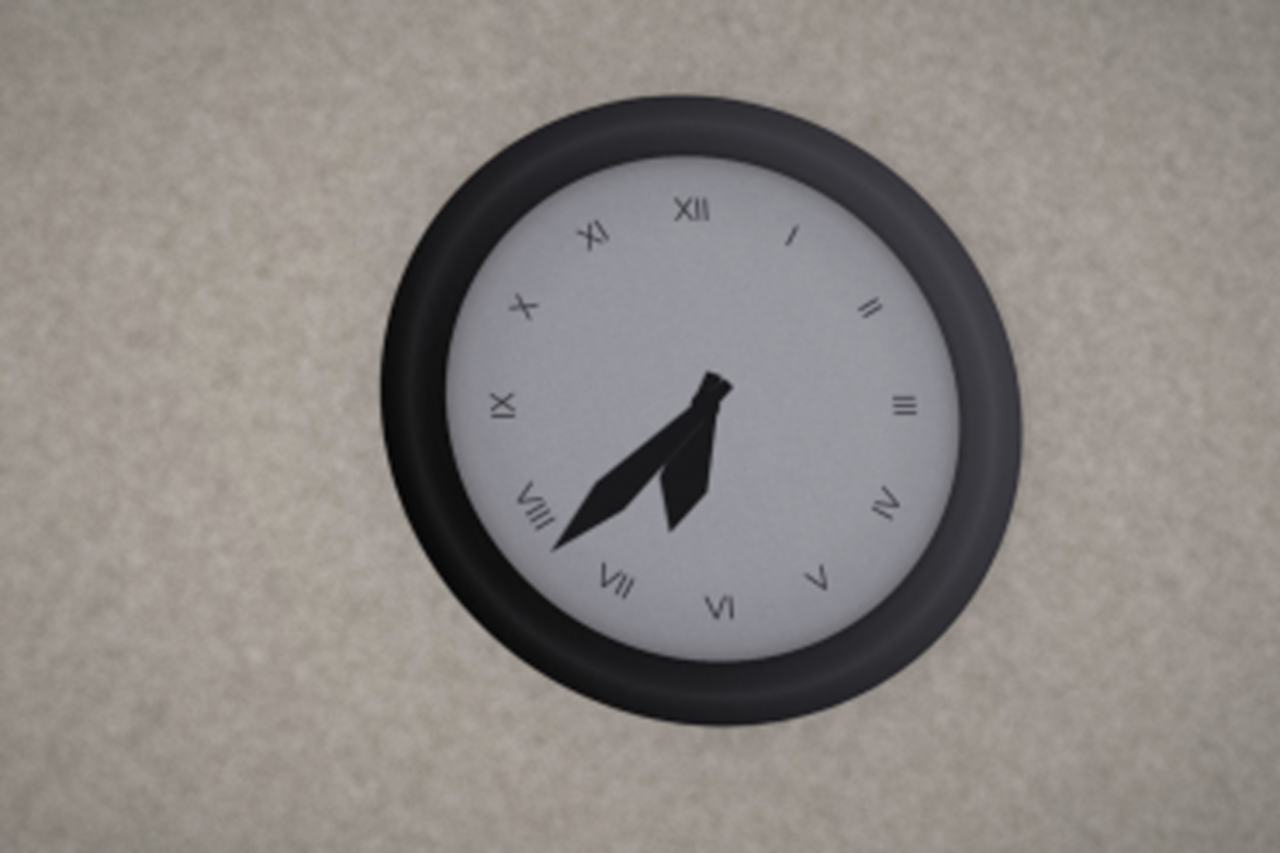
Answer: 6,38
